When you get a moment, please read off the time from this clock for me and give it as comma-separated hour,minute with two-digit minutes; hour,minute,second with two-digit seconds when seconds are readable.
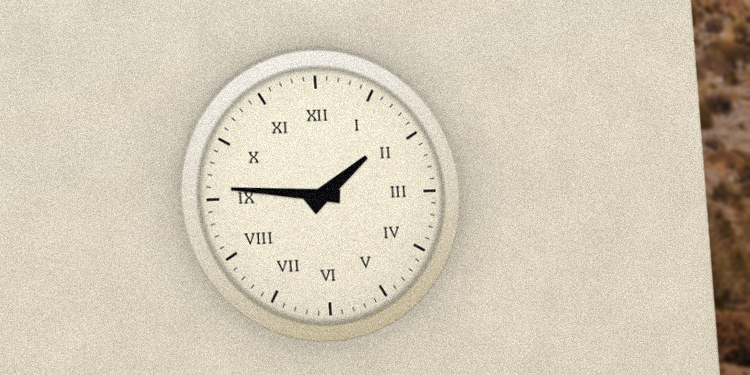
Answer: 1,46
